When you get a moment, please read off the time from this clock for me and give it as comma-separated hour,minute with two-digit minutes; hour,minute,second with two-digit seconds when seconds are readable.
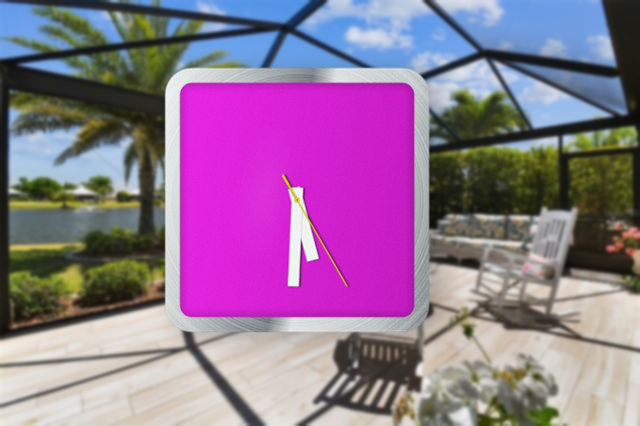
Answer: 5,30,25
